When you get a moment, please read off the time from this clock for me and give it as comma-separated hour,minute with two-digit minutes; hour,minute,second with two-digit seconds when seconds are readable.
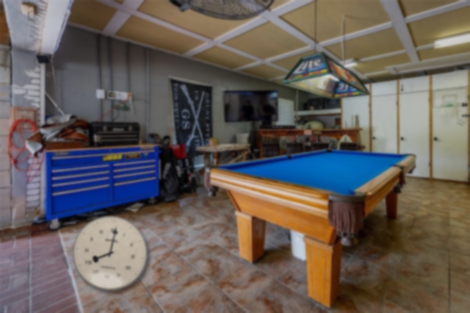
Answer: 8,01
